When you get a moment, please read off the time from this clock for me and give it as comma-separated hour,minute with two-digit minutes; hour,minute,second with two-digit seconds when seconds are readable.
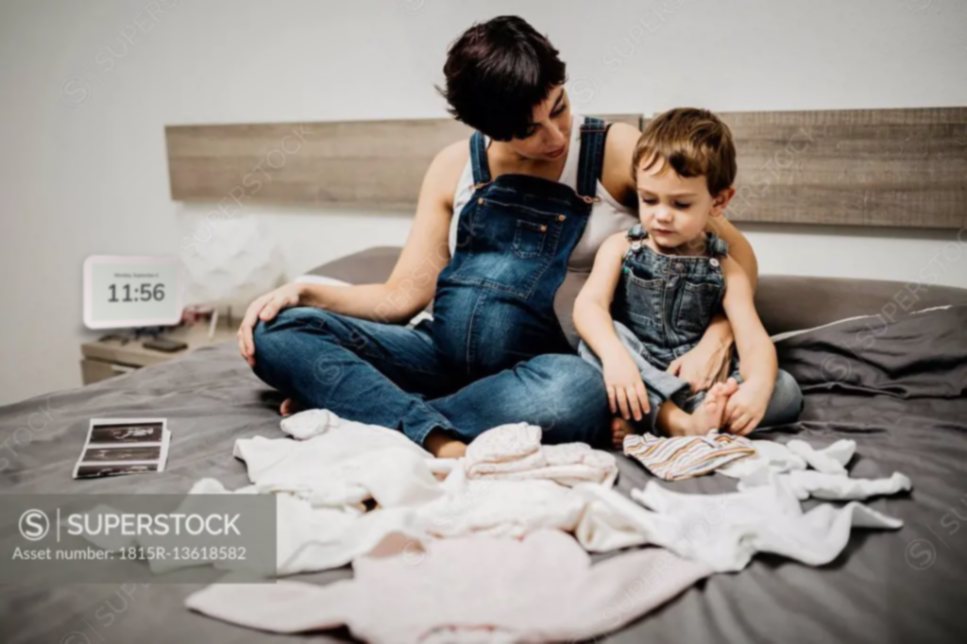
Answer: 11,56
